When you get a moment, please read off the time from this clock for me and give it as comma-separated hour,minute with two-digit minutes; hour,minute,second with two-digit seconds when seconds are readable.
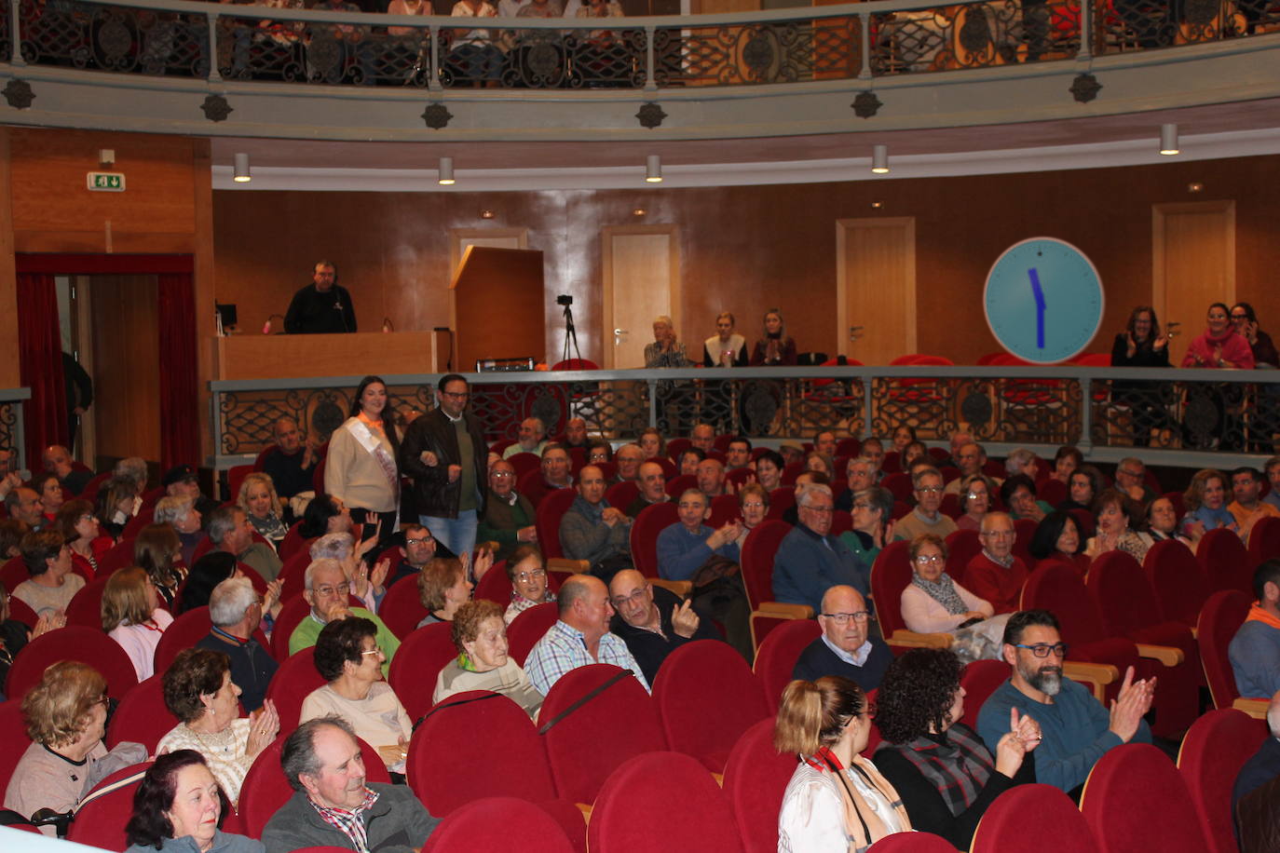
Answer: 11,30
